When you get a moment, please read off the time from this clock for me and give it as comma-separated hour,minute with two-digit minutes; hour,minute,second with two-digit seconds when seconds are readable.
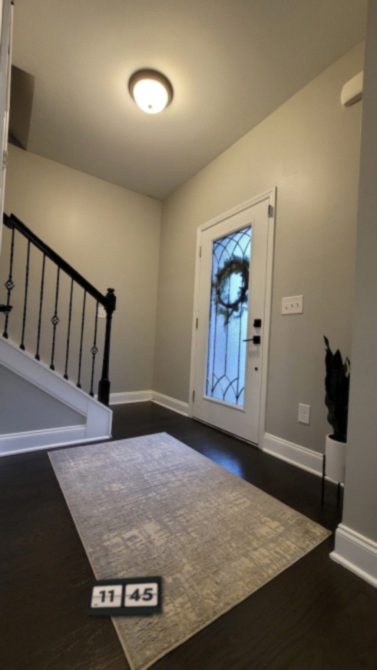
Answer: 11,45
